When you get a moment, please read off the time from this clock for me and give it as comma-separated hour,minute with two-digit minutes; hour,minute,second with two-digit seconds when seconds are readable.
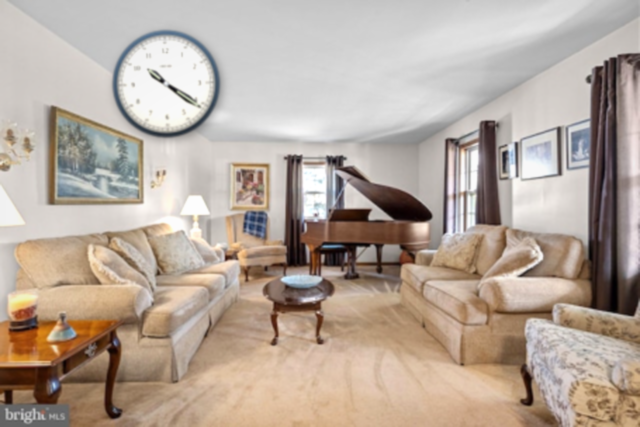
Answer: 10,21
